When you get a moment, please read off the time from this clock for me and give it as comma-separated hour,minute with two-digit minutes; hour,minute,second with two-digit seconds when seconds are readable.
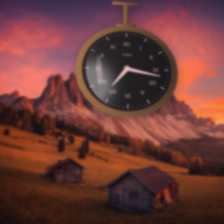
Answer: 7,17
